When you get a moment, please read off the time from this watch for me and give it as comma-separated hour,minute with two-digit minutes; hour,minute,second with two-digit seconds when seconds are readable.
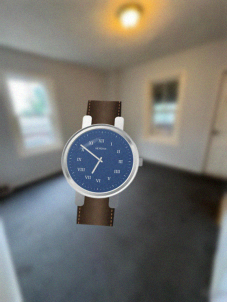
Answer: 6,51
